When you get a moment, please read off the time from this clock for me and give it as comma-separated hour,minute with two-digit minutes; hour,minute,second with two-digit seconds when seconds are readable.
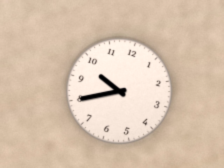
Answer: 9,40
